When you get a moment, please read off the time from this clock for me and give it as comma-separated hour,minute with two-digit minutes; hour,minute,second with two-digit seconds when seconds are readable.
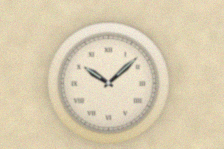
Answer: 10,08
